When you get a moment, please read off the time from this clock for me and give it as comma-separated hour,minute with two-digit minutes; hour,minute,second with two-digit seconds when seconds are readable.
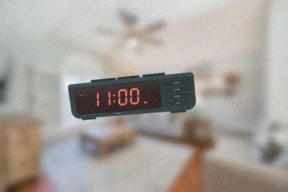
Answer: 11,00
